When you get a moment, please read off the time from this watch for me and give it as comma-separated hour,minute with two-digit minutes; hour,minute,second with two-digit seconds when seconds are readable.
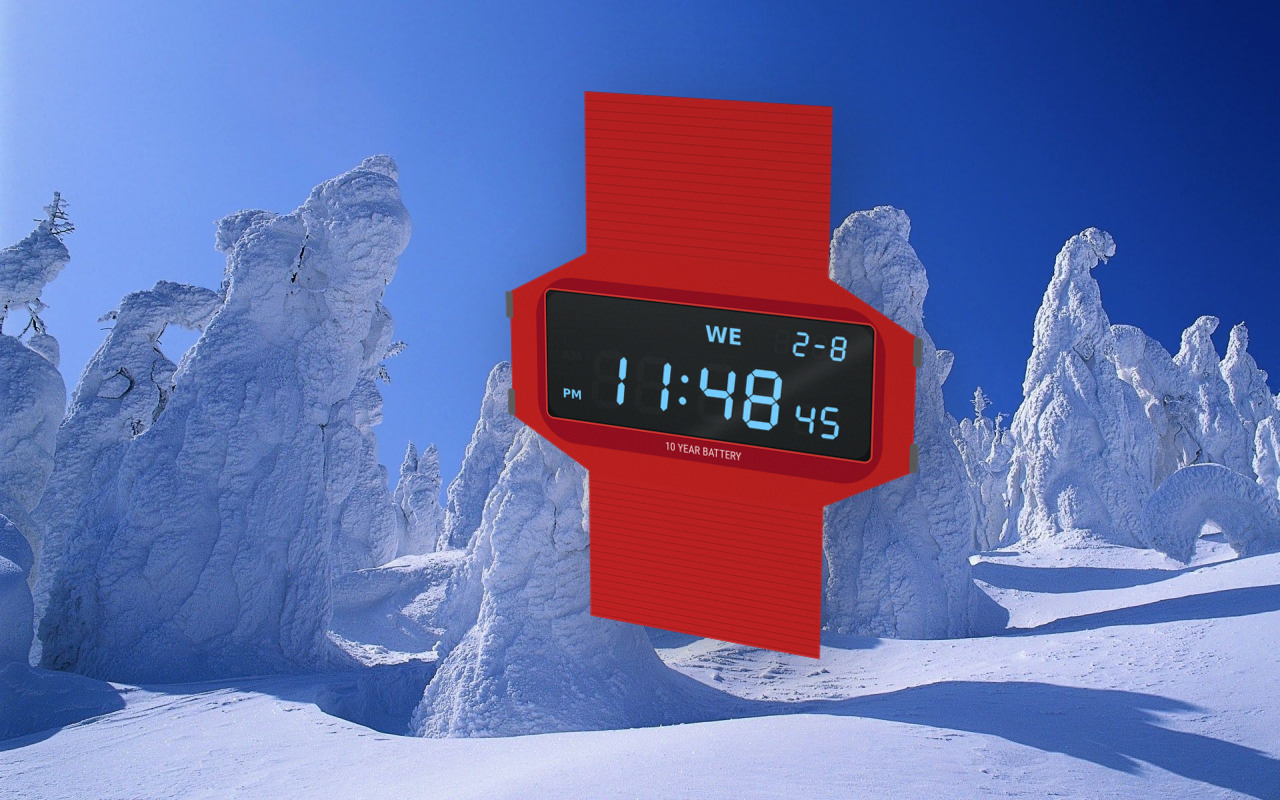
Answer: 11,48,45
